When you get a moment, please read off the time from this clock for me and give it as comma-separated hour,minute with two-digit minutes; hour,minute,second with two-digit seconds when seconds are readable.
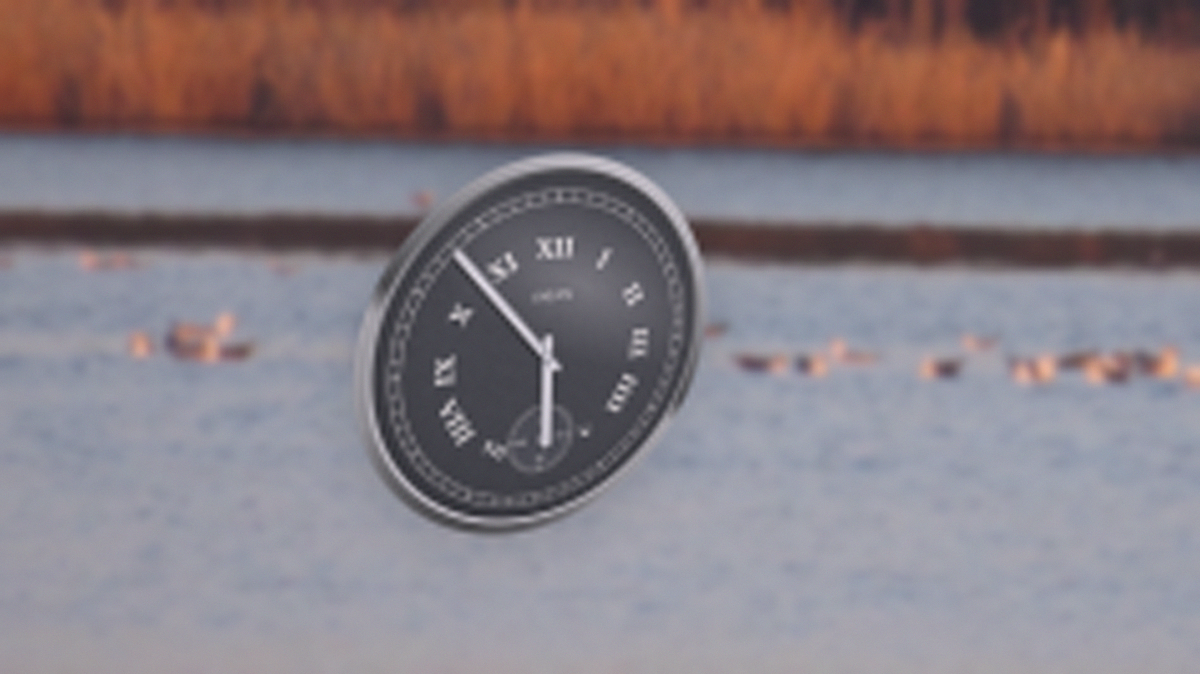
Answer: 5,53
